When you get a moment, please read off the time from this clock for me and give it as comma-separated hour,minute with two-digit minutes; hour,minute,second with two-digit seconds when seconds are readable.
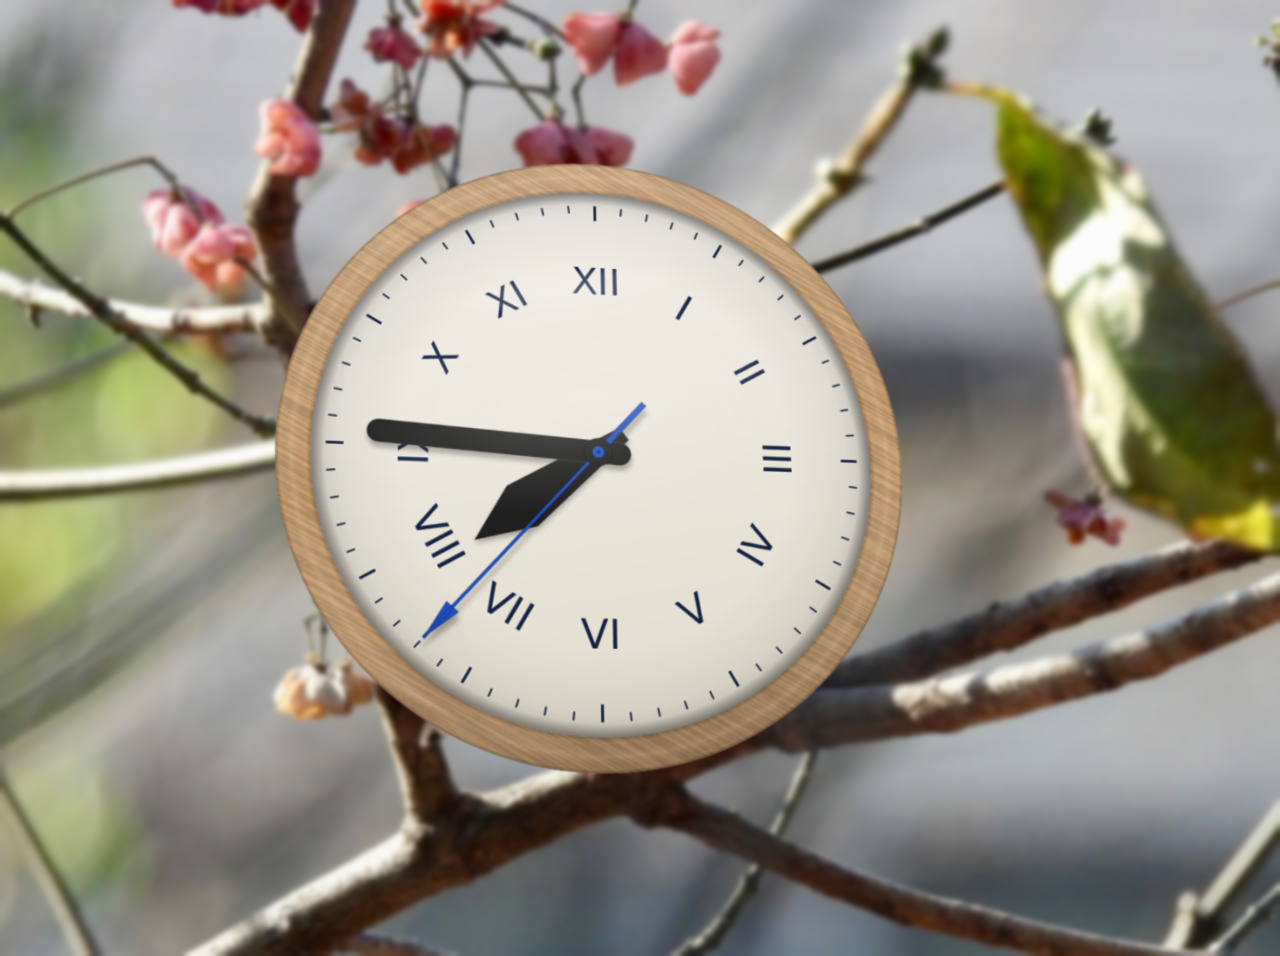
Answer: 7,45,37
